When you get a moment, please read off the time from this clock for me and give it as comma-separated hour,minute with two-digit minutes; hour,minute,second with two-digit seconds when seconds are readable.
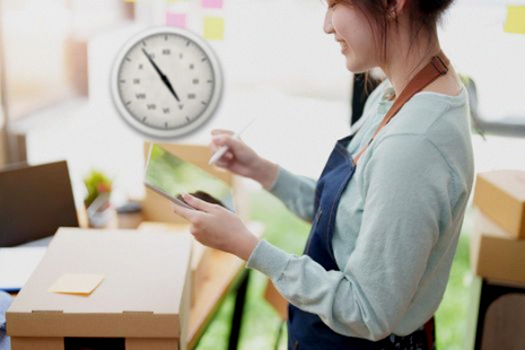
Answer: 4,54
